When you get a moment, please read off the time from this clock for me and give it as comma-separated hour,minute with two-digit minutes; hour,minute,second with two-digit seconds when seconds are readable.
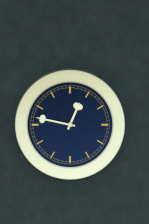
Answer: 12,47
